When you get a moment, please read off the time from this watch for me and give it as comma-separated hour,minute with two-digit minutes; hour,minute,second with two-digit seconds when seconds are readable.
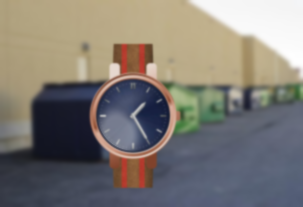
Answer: 1,25
